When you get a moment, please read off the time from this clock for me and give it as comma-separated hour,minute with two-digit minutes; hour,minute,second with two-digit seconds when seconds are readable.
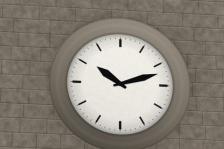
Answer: 10,12
